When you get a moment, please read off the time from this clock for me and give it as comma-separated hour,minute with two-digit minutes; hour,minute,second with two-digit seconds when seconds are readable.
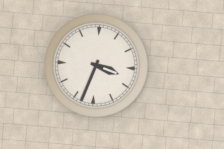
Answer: 3,33
